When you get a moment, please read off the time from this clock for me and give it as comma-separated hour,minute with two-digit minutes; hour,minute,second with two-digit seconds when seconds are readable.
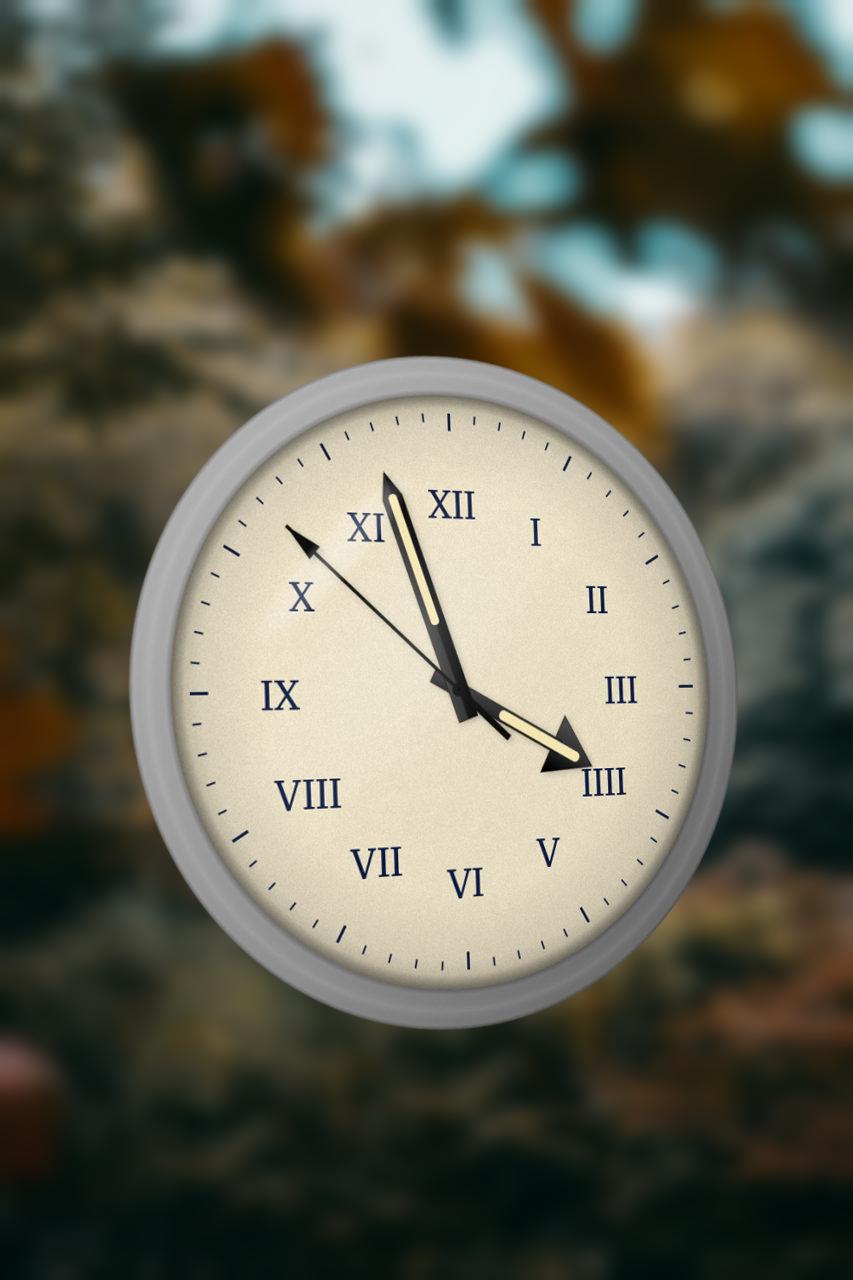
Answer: 3,56,52
